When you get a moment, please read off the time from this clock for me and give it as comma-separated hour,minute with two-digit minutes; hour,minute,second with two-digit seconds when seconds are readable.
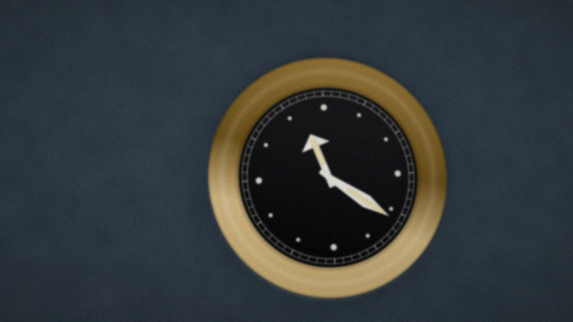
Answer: 11,21
